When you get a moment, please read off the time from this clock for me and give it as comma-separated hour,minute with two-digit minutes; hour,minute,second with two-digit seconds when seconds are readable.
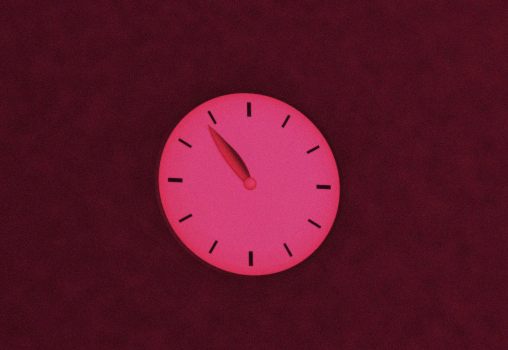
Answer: 10,54
